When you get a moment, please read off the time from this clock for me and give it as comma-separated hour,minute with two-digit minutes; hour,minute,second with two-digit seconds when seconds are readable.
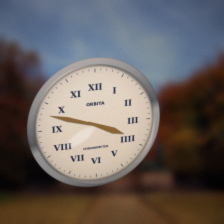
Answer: 3,48
